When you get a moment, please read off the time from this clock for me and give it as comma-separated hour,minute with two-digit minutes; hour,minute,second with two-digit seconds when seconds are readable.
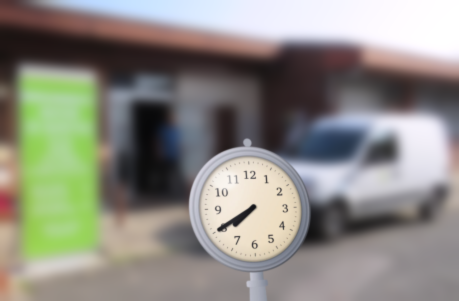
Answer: 7,40
